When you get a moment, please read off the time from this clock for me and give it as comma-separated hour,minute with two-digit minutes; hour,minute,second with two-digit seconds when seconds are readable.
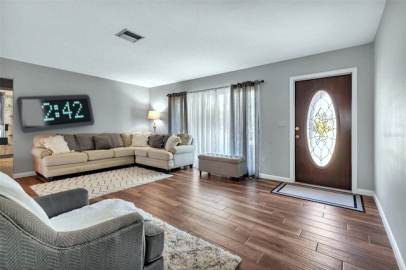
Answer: 2,42
